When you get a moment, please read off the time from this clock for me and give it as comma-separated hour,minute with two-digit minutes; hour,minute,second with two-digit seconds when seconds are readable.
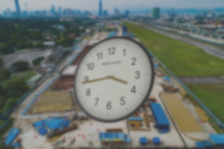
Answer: 3,44
